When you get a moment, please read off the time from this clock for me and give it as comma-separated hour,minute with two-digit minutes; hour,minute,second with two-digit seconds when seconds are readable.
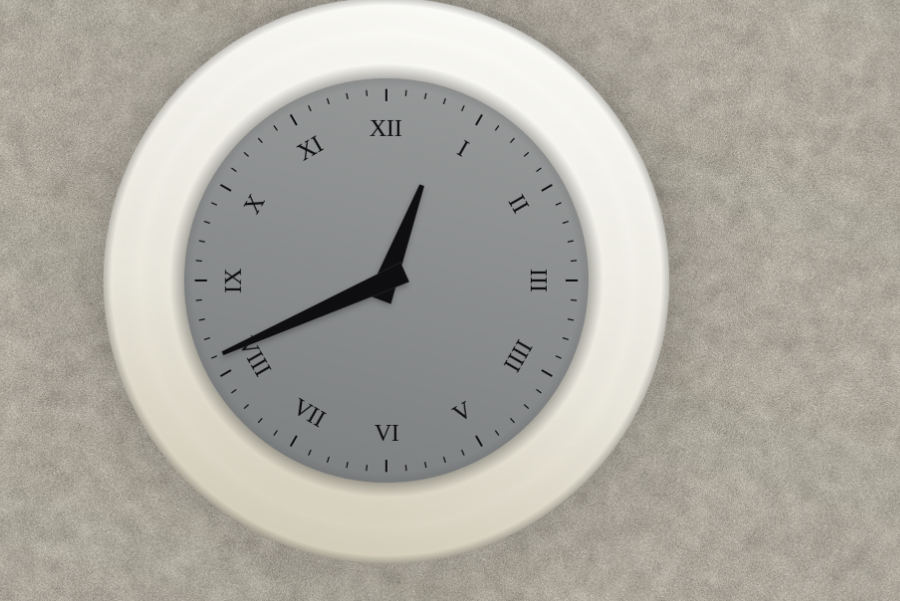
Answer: 12,41
